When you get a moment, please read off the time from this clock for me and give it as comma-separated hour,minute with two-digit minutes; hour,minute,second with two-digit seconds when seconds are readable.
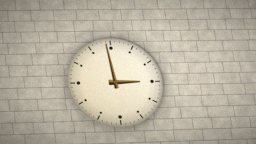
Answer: 2,59
